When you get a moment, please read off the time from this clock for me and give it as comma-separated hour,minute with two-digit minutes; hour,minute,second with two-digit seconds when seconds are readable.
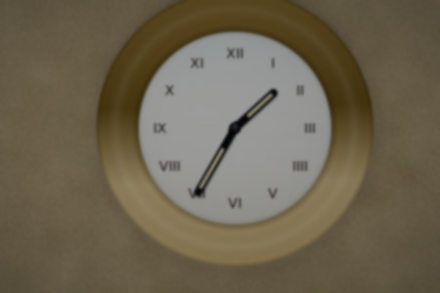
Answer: 1,35
